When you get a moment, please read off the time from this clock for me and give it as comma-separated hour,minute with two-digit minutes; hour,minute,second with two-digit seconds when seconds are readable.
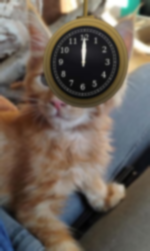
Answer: 12,00
